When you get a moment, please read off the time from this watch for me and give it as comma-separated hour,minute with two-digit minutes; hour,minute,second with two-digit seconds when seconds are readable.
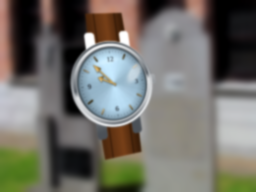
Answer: 9,53
